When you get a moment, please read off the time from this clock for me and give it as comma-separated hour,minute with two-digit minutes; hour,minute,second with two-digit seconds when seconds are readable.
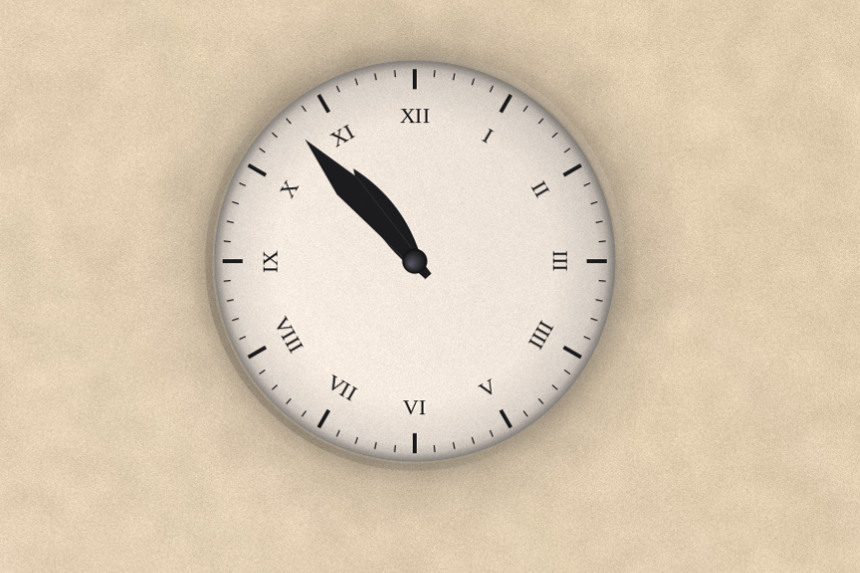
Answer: 10,53
